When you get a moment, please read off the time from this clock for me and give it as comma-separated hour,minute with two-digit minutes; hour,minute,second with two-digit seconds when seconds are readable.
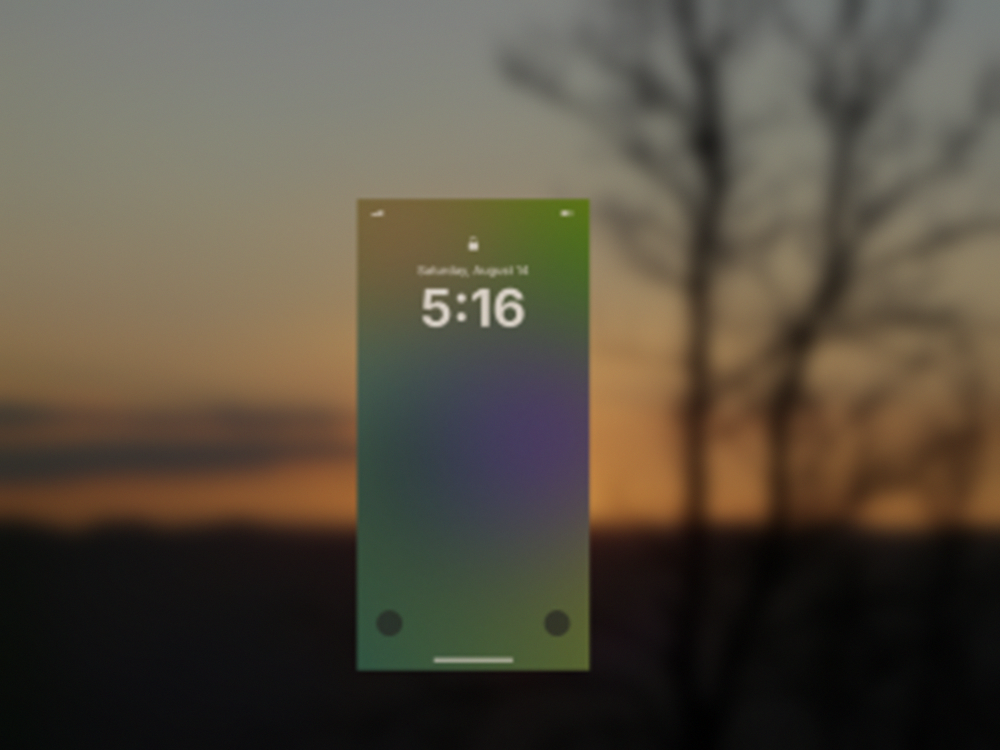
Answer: 5,16
